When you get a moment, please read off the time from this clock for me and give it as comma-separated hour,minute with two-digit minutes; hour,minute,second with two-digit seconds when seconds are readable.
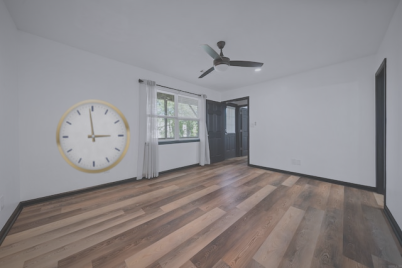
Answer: 2,59
